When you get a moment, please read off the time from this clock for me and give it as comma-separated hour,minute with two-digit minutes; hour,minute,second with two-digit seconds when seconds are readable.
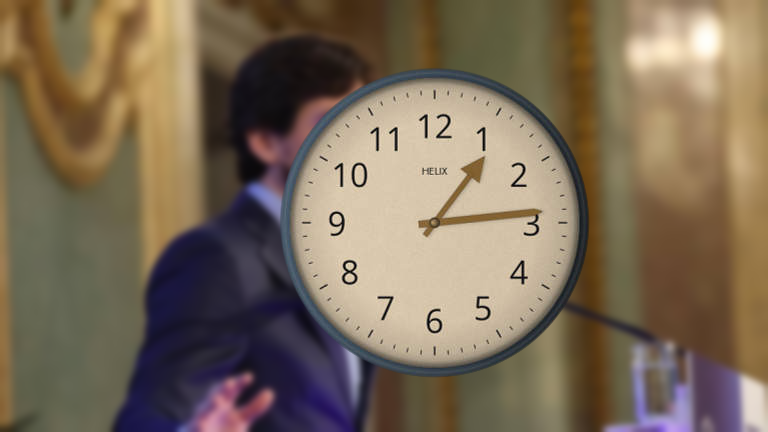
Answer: 1,14
